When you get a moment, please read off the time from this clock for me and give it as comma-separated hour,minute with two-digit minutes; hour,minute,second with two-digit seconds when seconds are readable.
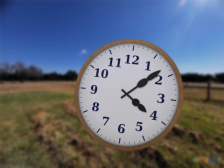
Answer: 4,08
